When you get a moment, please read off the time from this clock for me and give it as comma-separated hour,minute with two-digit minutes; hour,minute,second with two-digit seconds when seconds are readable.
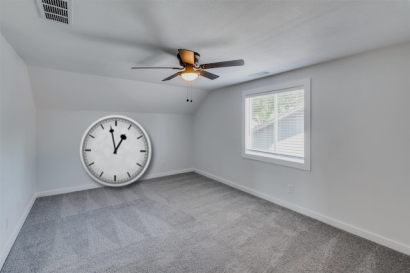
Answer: 12,58
